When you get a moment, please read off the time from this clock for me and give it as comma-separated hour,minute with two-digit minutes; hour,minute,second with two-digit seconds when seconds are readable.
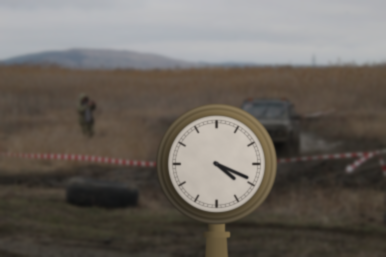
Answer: 4,19
